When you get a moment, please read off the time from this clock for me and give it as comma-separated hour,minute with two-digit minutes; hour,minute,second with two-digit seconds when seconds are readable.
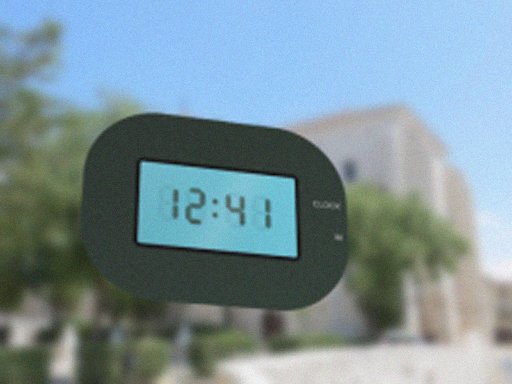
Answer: 12,41
